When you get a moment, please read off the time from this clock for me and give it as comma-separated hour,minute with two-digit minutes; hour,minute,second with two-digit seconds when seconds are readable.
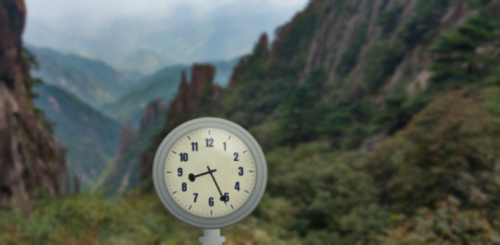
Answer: 8,26
